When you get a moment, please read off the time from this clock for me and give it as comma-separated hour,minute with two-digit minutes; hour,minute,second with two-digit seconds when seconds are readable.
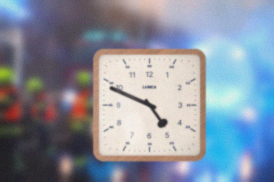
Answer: 4,49
